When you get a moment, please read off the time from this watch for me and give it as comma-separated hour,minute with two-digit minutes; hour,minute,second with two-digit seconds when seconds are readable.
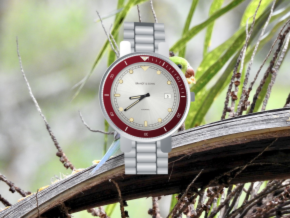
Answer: 8,39
